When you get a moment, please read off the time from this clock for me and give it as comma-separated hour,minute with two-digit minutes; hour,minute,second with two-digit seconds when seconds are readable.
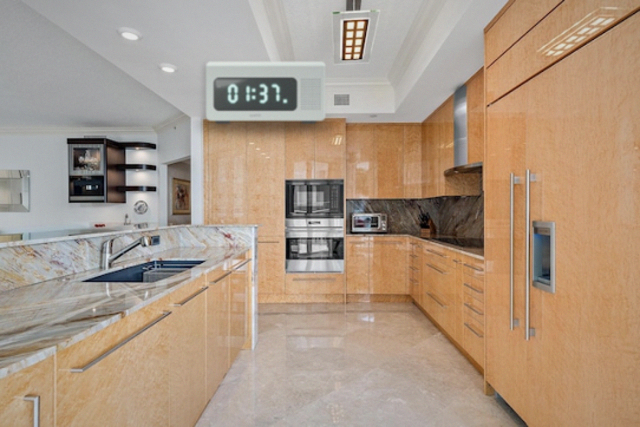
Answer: 1,37
